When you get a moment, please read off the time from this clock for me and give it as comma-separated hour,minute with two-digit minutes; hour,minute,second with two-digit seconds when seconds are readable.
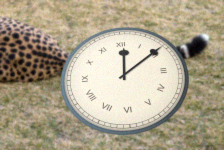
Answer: 12,09
